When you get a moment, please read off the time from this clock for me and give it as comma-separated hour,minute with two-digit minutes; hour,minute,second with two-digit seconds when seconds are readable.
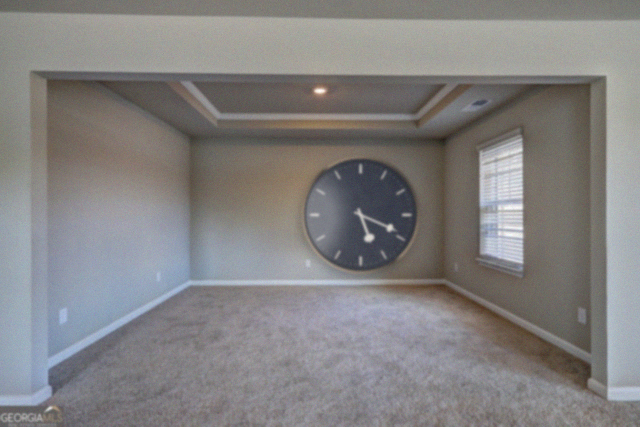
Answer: 5,19
